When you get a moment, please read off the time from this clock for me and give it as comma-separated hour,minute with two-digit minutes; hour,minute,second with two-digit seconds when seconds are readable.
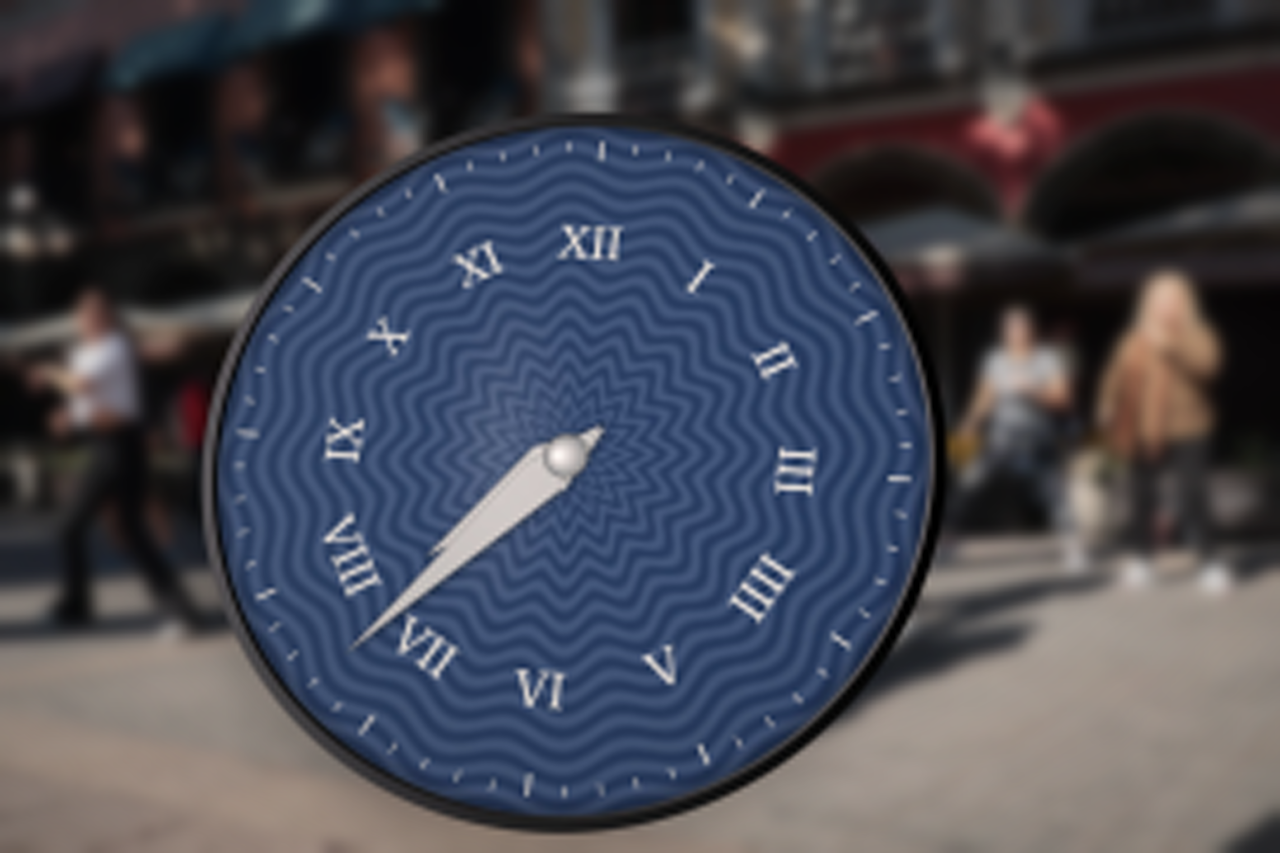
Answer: 7,37
